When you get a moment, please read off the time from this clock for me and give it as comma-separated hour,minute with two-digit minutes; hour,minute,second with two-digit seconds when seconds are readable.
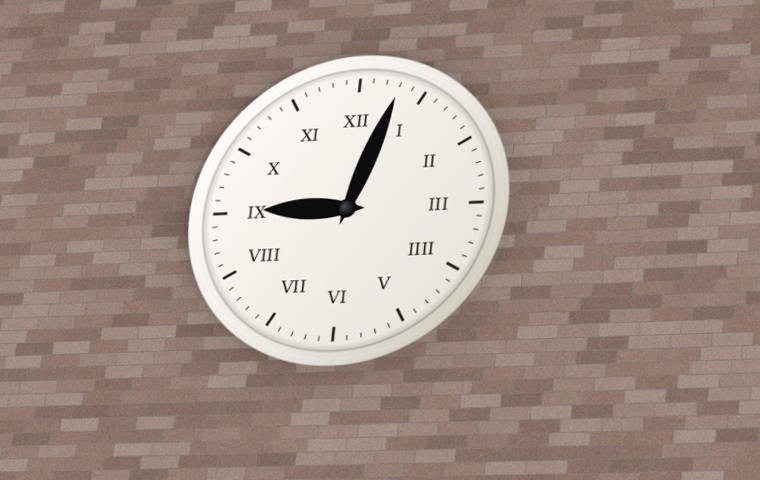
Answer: 9,03
